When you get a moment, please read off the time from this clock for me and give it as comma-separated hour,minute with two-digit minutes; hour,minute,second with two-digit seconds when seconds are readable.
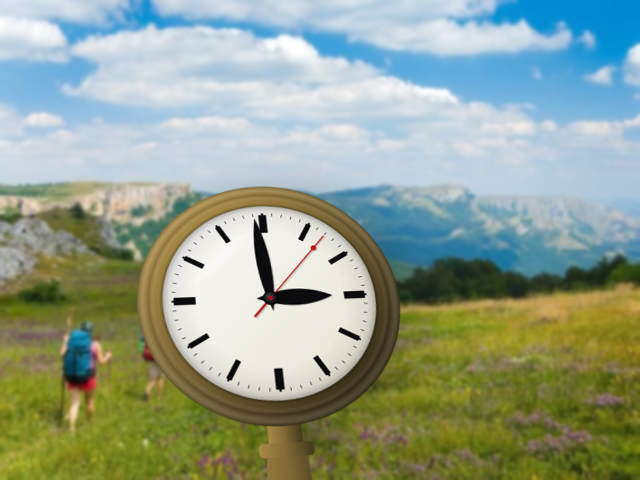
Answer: 2,59,07
